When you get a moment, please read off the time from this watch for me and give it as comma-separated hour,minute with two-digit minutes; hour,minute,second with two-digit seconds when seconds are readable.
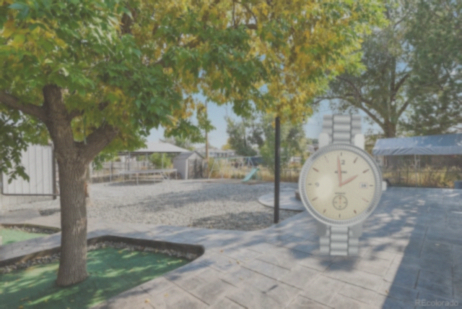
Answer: 1,59
